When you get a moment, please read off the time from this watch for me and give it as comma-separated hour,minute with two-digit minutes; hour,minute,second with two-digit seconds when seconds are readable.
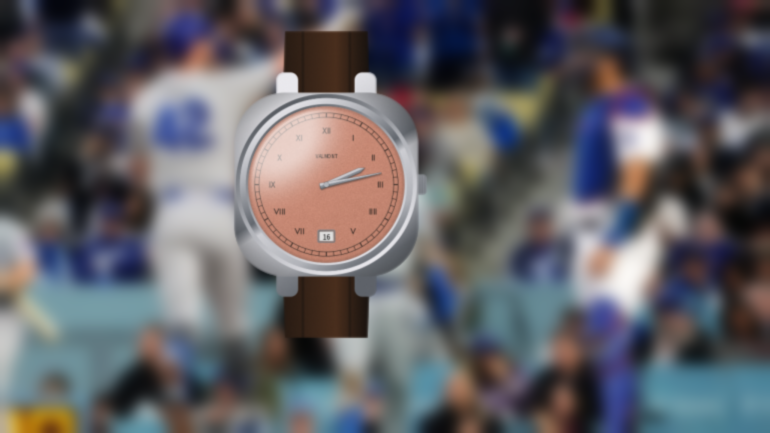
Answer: 2,13
